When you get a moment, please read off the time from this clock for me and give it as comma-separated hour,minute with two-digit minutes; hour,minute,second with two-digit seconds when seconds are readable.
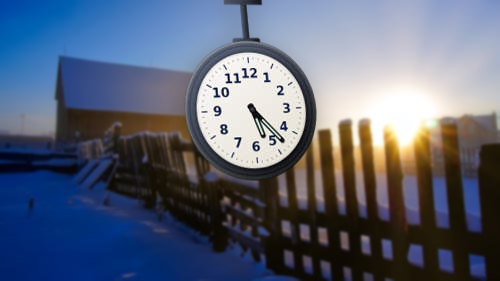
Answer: 5,23
